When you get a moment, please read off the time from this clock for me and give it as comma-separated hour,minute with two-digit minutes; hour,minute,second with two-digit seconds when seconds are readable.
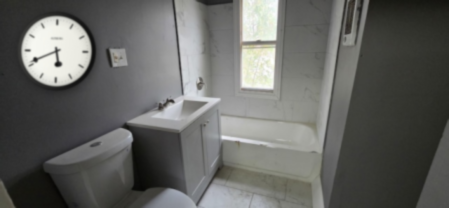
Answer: 5,41
